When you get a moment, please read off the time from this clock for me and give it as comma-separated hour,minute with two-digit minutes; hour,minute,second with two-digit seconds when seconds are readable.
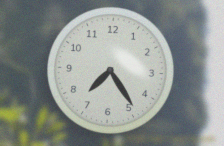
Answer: 7,24
